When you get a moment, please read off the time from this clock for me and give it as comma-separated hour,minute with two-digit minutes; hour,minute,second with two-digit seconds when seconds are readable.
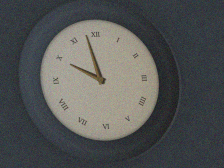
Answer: 9,58
